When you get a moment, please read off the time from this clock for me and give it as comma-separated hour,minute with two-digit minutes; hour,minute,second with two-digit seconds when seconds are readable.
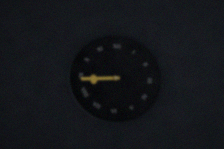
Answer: 8,44
